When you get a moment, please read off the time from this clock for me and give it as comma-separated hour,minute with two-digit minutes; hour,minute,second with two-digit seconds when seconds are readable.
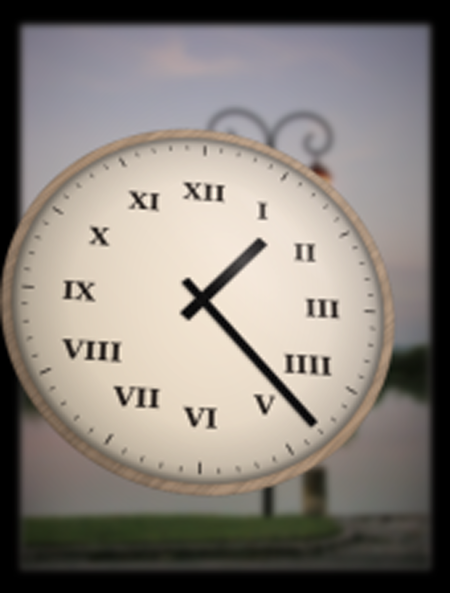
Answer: 1,23
